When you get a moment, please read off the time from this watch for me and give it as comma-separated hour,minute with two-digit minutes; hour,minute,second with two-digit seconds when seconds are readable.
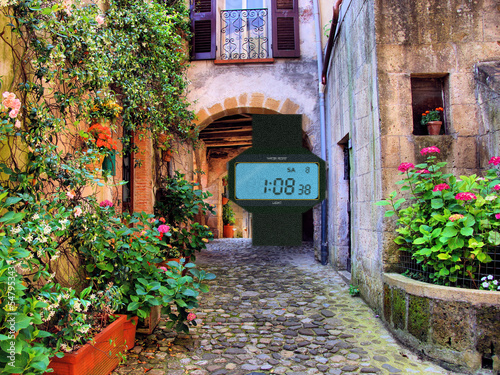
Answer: 1,08,38
